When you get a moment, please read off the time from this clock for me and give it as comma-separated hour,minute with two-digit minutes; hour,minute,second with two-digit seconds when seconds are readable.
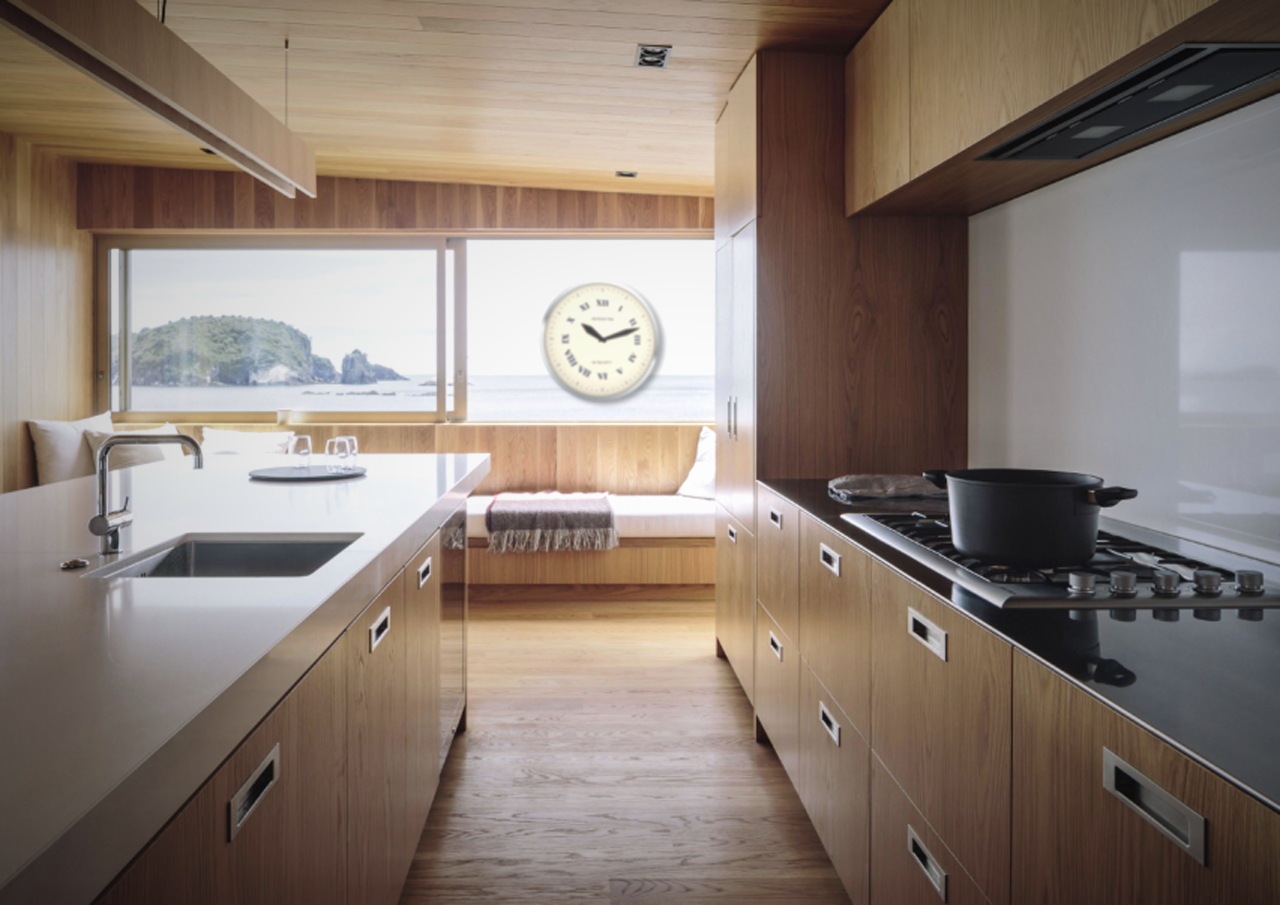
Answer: 10,12
